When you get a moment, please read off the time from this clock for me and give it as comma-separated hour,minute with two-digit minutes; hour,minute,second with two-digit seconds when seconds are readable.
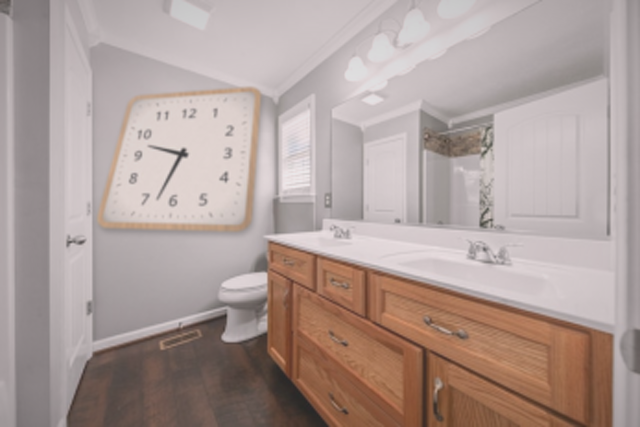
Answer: 9,33
